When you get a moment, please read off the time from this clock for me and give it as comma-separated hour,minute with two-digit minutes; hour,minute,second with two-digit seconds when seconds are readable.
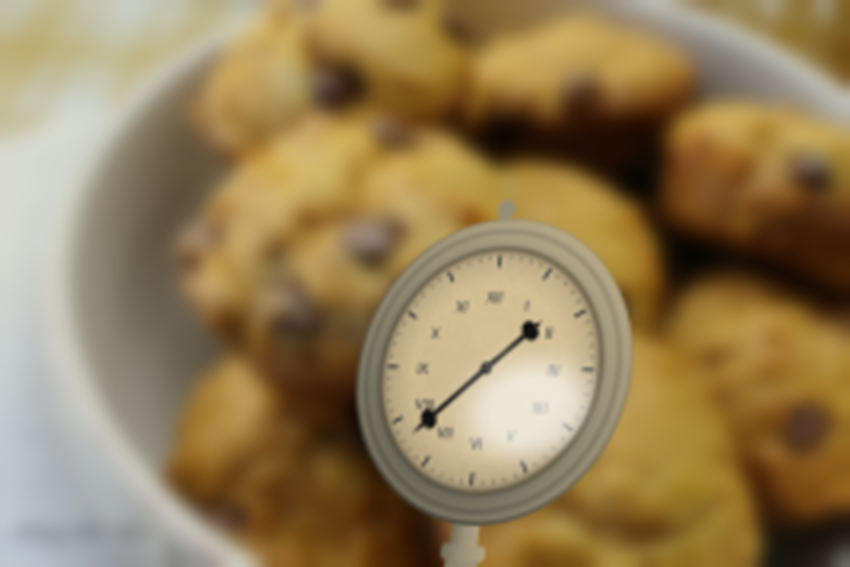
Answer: 1,38
